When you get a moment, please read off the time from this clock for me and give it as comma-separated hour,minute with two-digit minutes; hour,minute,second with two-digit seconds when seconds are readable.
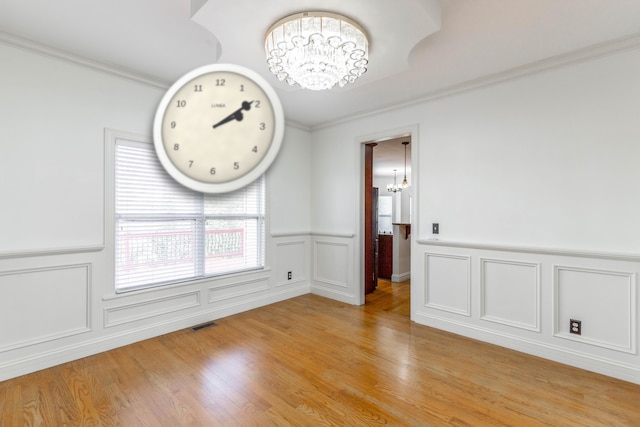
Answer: 2,09
